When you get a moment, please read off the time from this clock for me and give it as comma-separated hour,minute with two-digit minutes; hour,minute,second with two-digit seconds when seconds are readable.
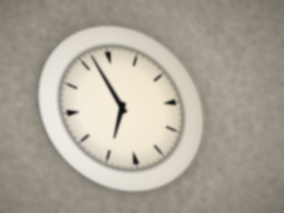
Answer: 6,57
